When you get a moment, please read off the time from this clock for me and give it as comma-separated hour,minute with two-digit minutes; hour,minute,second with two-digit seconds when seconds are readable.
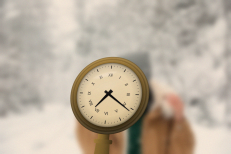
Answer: 7,21
